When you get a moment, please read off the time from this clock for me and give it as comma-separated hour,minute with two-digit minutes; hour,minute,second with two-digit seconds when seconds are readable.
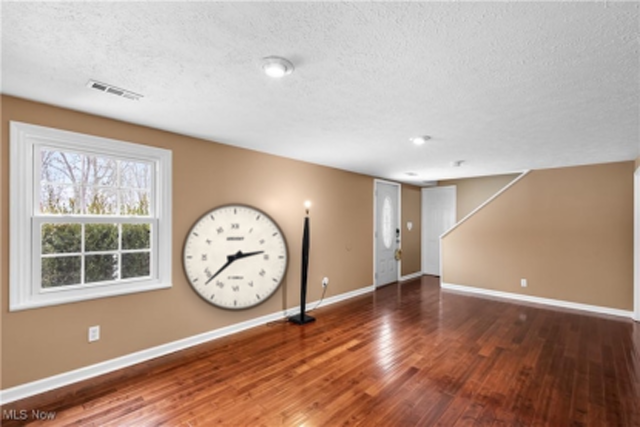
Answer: 2,38
